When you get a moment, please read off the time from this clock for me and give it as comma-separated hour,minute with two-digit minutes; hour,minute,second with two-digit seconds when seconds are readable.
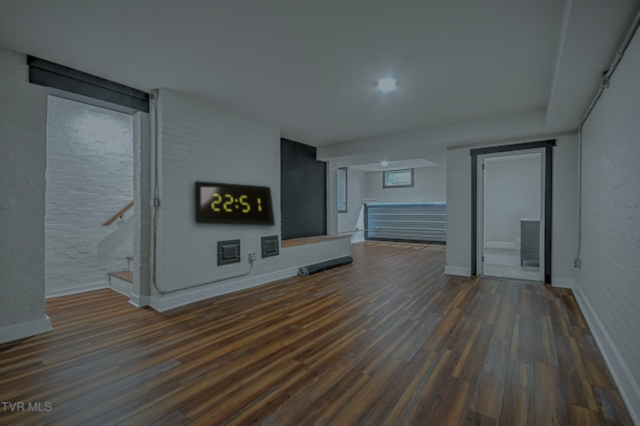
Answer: 22,51
